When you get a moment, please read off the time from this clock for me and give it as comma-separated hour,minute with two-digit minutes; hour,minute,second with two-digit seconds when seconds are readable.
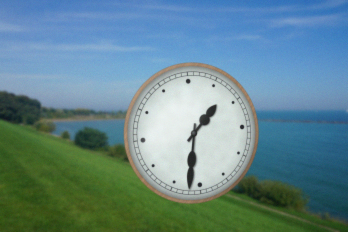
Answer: 1,32
